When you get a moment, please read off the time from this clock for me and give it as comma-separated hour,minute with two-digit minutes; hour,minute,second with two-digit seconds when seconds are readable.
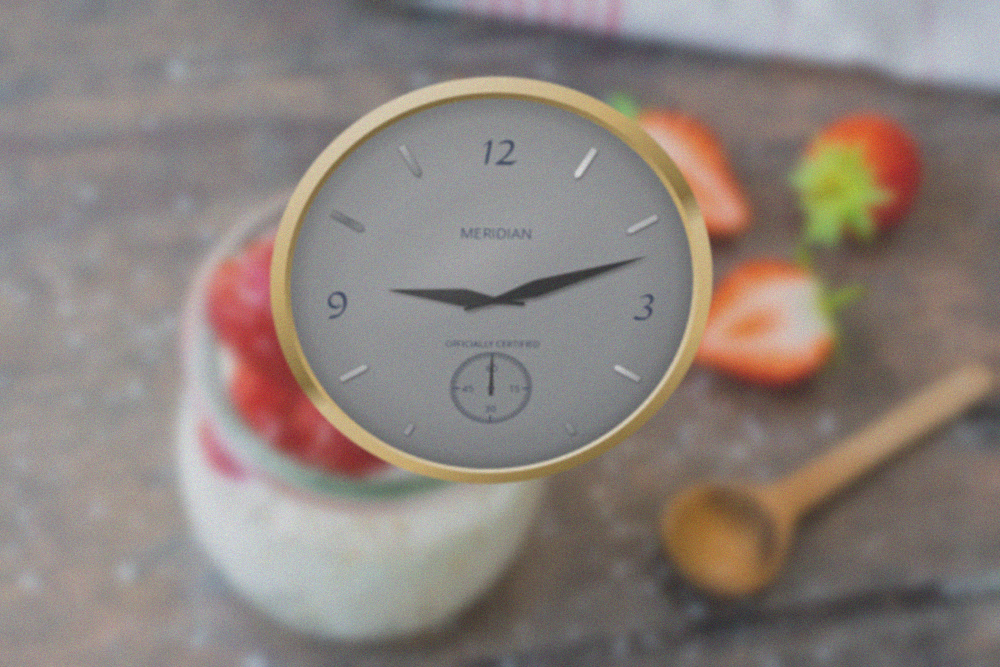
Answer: 9,12
